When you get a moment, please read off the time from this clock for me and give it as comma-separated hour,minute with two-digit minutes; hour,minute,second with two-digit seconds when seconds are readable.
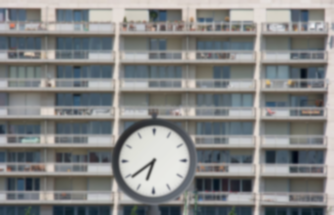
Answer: 6,39
